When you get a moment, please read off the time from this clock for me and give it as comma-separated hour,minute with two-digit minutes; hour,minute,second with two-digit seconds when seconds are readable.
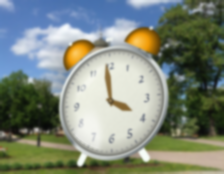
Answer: 3,59
